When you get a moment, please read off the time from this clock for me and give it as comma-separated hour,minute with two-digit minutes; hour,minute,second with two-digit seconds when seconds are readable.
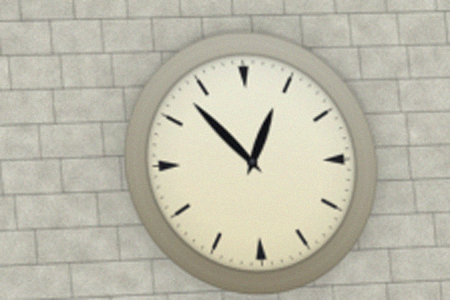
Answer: 12,53
